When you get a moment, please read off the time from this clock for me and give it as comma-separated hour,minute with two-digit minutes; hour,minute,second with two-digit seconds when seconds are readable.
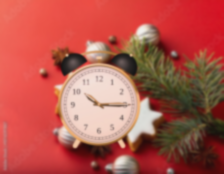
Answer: 10,15
